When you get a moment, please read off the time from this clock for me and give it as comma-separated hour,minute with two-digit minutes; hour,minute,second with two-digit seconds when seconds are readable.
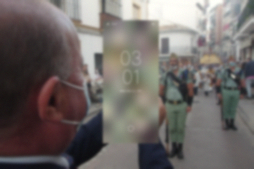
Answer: 3,01
